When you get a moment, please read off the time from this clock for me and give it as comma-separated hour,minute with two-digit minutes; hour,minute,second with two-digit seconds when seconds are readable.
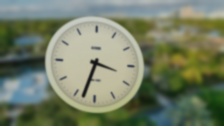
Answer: 3,33
